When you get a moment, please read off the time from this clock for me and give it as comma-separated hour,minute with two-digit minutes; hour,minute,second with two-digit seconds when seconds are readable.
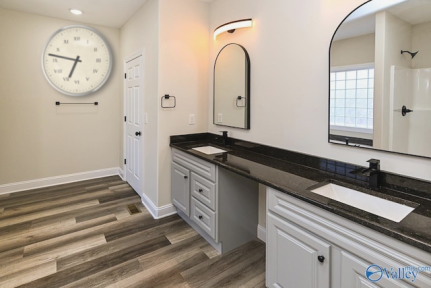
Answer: 6,47
